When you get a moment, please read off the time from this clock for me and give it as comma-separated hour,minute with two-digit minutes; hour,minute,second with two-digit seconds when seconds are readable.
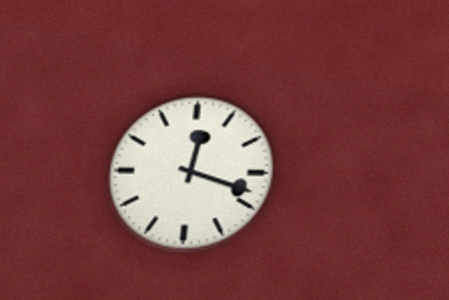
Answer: 12,18
